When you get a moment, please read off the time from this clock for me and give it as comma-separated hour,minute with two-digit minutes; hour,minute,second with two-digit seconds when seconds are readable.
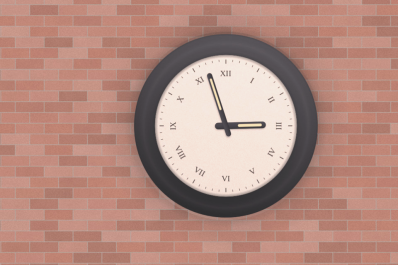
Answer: 2,57
